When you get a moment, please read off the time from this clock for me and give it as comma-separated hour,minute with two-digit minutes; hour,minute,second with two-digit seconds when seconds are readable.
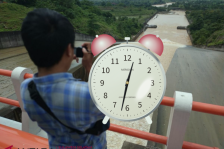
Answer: 12,32
